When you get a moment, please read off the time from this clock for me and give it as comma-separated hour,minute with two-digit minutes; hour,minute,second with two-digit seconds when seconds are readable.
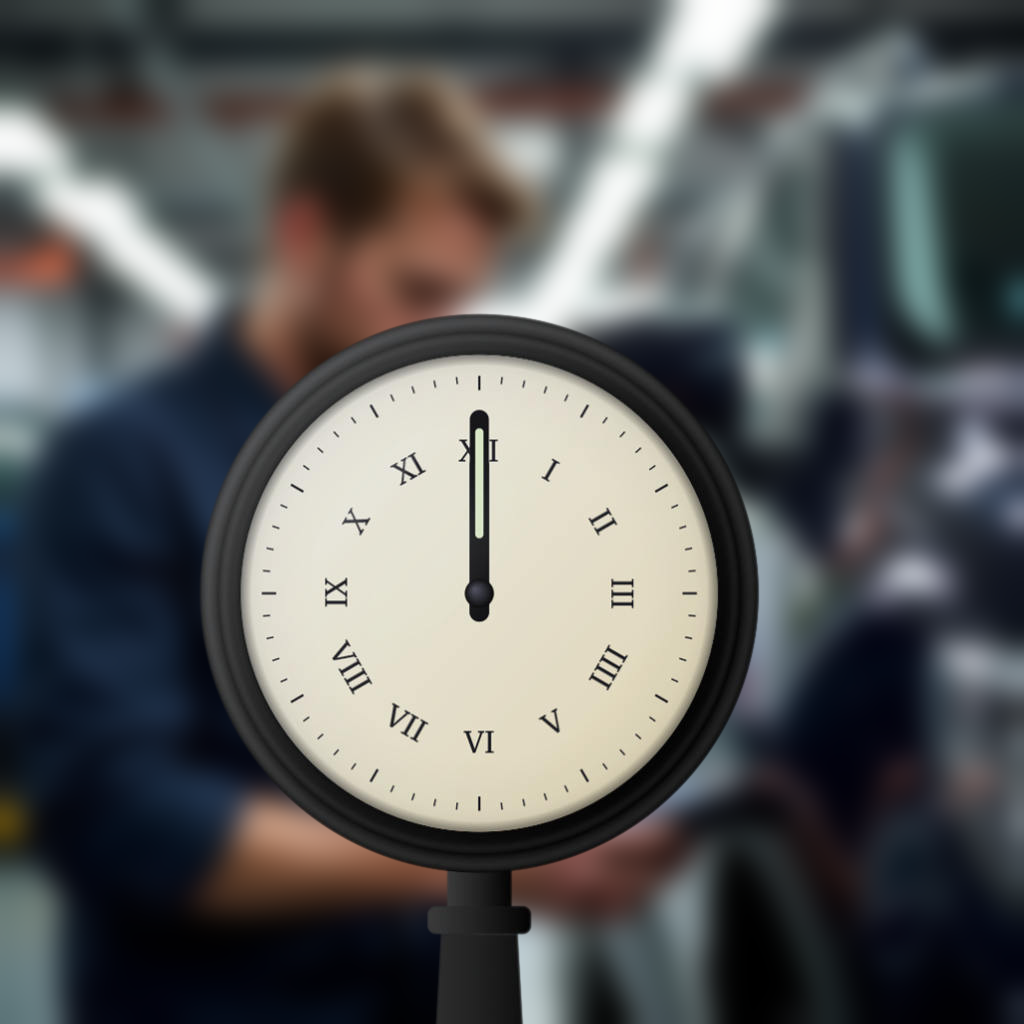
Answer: 12,00
